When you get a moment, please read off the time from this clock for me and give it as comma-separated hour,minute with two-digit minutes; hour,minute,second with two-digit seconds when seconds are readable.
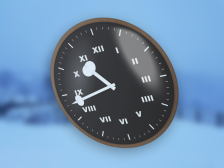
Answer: 10,43
